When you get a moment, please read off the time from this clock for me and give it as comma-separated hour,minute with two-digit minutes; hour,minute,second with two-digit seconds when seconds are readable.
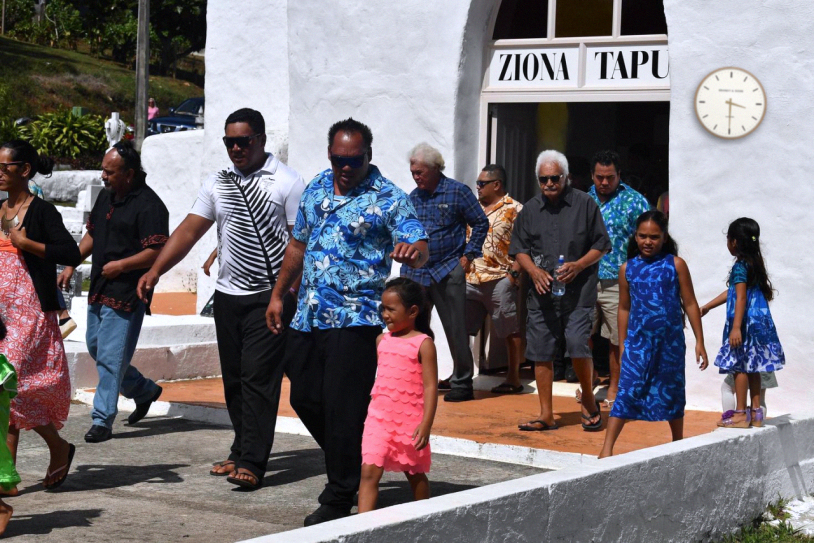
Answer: 3,30
